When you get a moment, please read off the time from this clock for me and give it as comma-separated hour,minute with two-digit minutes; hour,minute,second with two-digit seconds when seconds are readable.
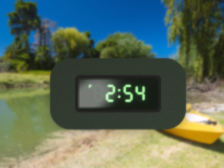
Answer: 2,54
